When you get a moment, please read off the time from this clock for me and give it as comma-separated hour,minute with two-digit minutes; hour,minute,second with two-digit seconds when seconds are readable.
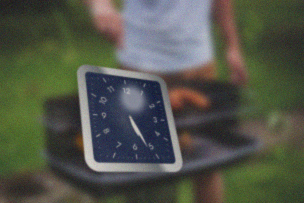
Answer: 5,26
